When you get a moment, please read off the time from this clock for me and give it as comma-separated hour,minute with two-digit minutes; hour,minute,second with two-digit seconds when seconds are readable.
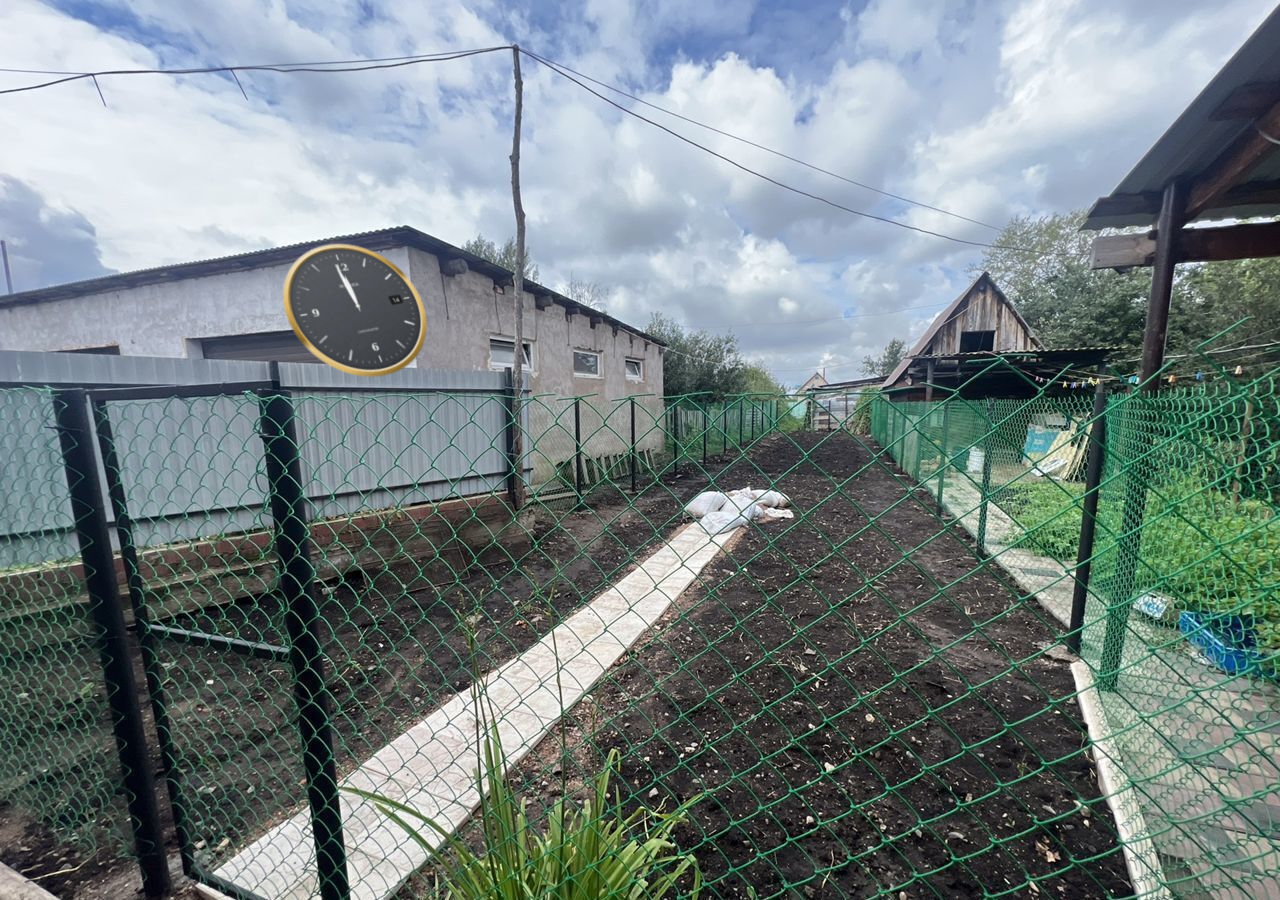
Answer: 11,59
